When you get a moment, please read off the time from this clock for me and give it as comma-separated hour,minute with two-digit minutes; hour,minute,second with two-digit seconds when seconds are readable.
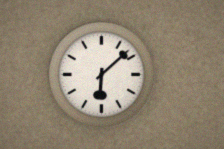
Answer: 6,08
